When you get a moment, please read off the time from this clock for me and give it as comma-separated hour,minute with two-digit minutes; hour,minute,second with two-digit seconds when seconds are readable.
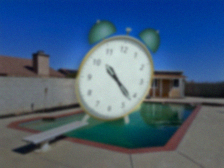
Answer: 10,22
